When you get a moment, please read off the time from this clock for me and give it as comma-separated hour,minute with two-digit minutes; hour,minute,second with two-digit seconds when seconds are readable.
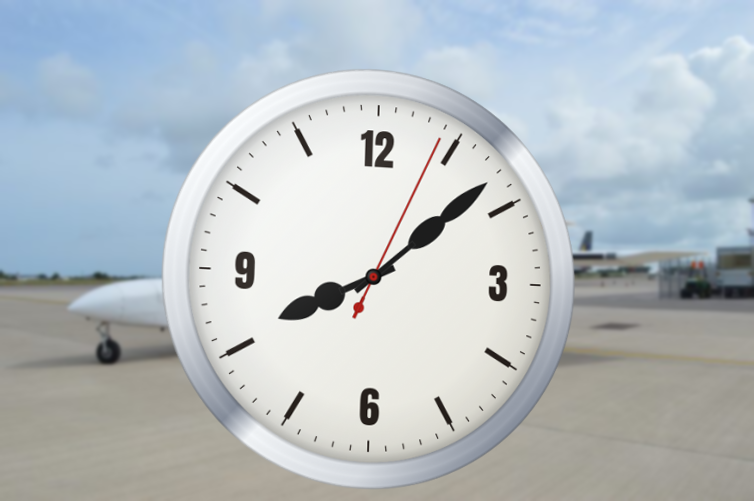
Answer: 8,08,04
